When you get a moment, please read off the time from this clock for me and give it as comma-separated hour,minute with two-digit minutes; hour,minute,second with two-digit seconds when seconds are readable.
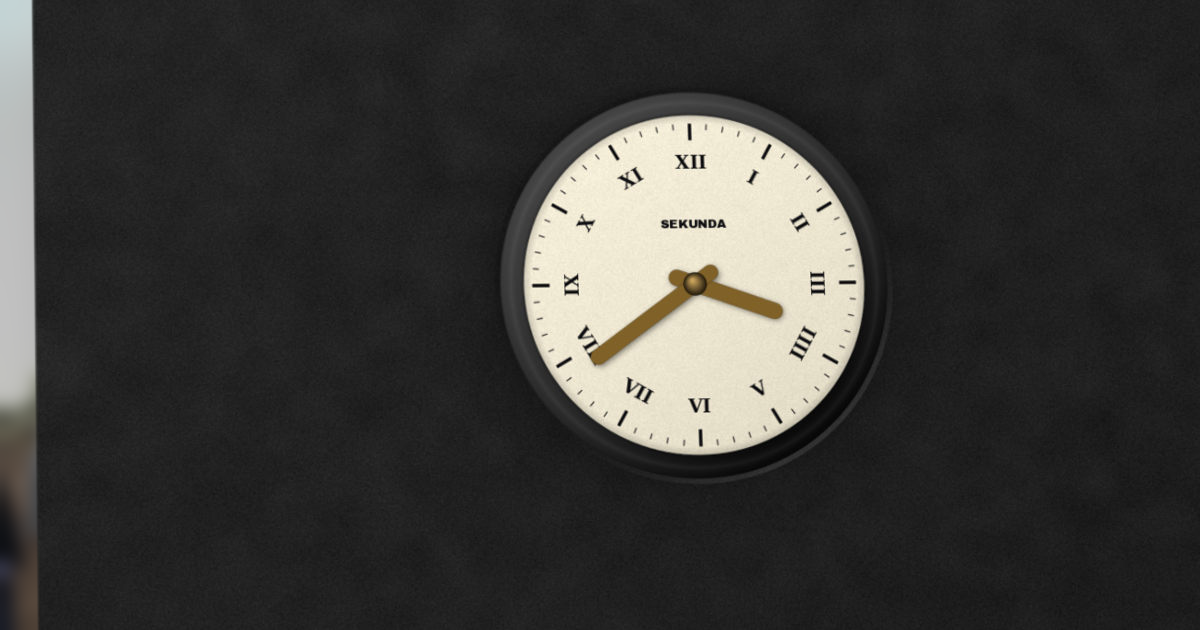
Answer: 3,39
